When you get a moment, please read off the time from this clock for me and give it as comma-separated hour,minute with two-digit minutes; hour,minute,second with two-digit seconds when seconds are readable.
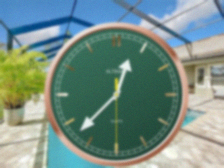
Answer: 12,37,30
